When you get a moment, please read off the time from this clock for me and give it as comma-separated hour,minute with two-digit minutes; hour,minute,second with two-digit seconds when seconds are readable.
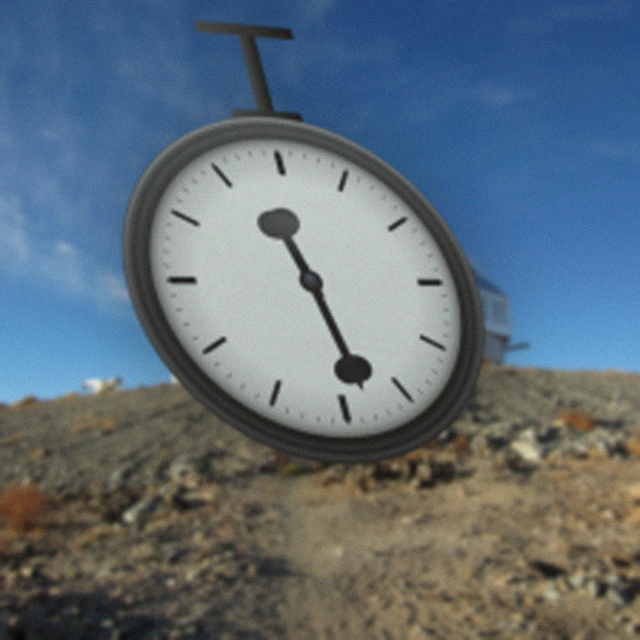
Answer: 11,28
